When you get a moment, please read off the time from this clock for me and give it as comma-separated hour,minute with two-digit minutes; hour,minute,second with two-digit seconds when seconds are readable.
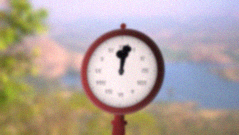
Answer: 12,02
